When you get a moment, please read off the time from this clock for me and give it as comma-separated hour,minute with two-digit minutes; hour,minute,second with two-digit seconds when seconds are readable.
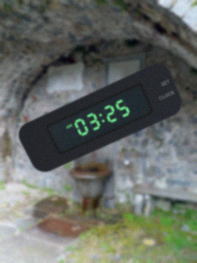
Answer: 3,25
